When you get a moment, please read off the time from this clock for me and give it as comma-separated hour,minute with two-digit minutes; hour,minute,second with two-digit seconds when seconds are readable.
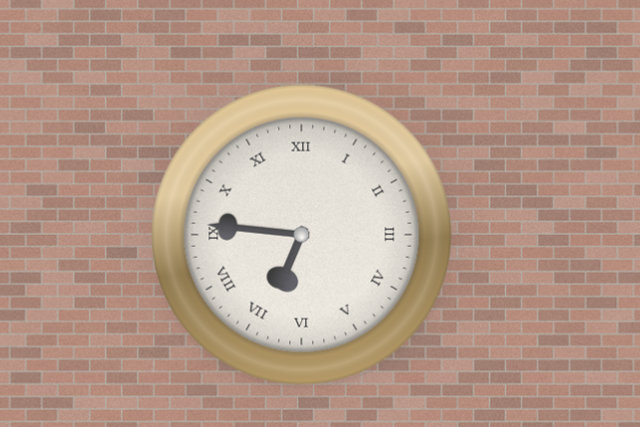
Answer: 6,46
